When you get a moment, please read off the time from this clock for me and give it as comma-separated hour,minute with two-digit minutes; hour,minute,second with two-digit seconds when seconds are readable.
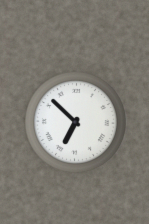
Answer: 6,52
